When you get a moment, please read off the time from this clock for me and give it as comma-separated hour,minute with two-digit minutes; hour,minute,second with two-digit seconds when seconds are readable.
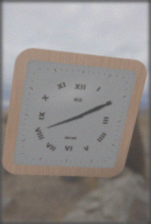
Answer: 8,10
